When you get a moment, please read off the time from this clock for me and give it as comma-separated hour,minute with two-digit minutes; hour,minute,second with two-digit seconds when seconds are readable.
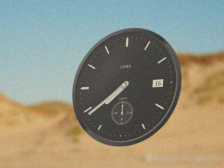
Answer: 7,39
